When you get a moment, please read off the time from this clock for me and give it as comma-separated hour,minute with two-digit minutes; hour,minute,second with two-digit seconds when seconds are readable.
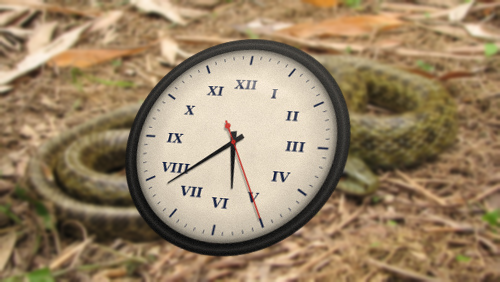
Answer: 5,38,25
